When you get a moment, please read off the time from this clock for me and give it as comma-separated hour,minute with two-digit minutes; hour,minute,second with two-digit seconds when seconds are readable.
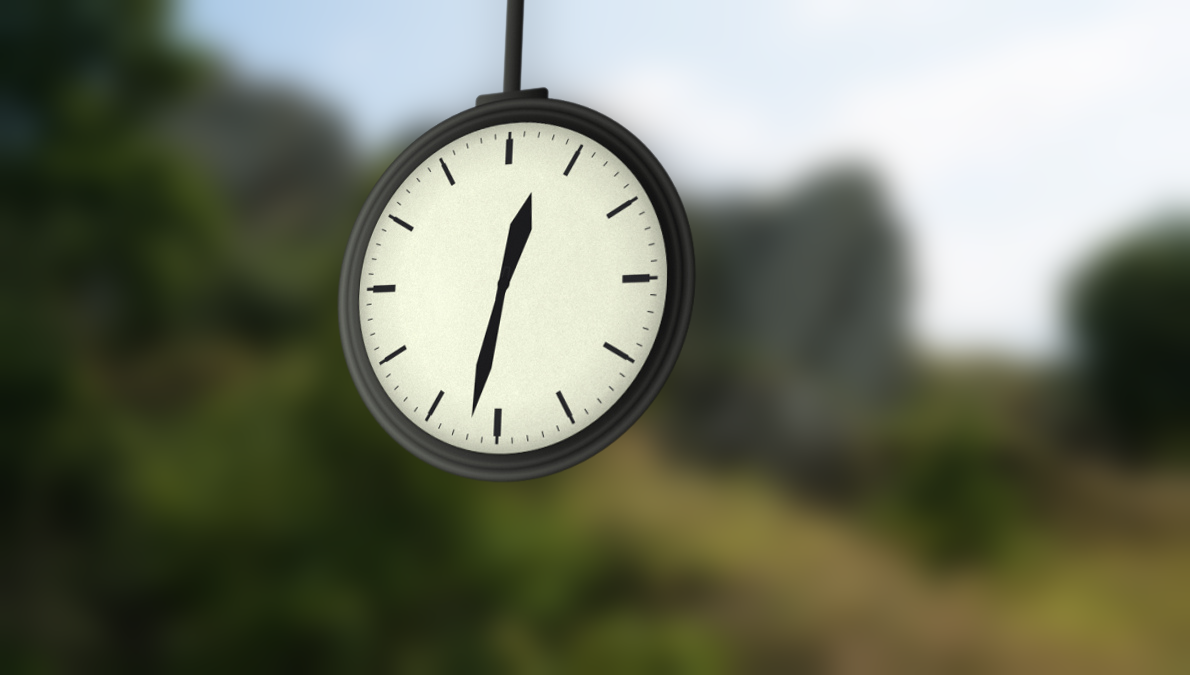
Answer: 12,32
